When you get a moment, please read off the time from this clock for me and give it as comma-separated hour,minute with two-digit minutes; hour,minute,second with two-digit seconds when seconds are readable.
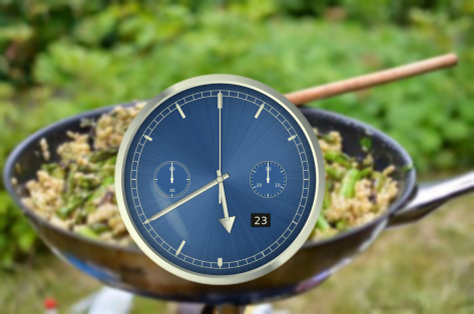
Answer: 5,40
